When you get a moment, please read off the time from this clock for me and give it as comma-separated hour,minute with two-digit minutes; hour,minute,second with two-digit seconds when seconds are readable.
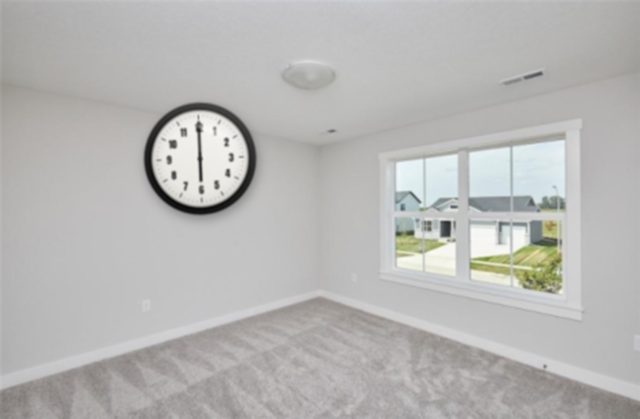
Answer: 6,00
